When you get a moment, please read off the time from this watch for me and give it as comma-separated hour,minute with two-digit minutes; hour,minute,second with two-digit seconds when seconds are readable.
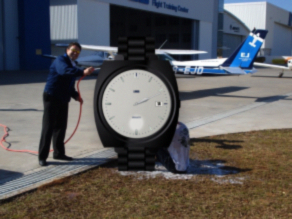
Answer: 2,11
